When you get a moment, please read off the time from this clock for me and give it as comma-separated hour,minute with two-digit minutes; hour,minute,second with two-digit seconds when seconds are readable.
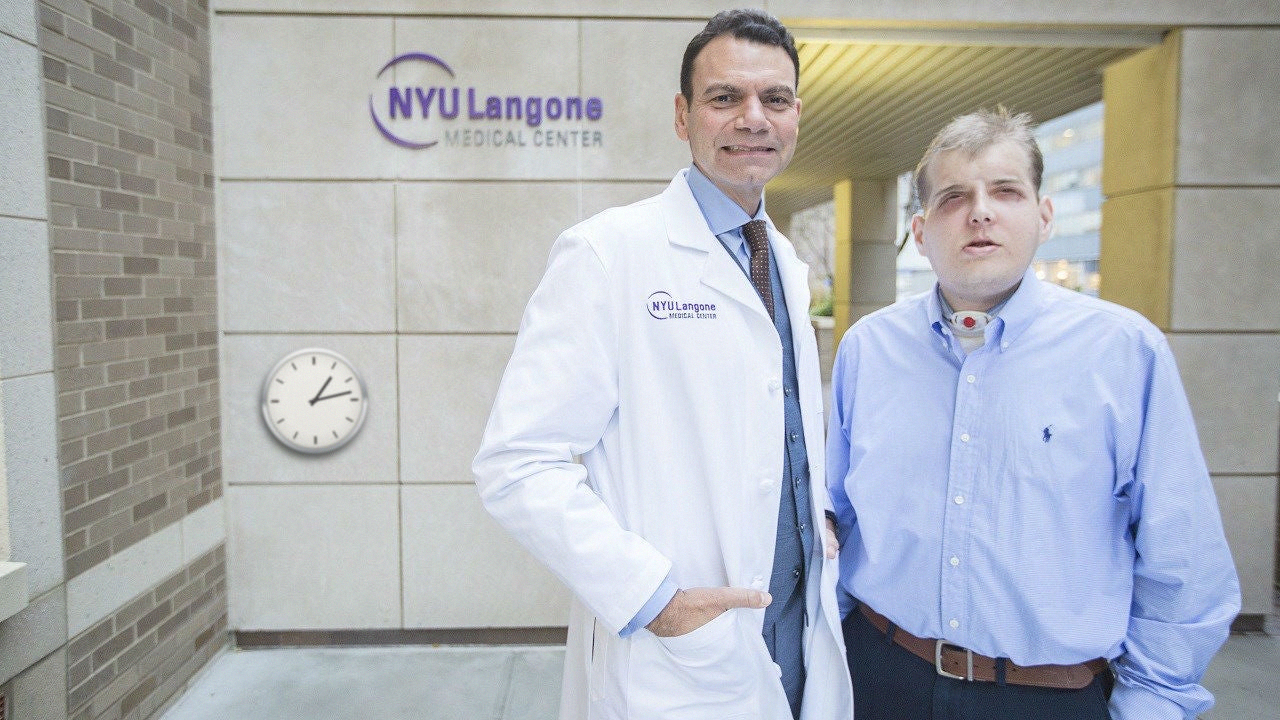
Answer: 1,13
